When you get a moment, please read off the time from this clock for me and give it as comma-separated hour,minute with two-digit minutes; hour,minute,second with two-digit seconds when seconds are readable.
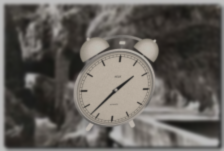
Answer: 1,37
